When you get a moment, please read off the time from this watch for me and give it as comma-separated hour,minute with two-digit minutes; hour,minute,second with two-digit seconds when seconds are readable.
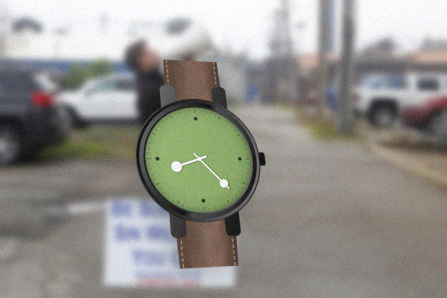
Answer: 8,23
